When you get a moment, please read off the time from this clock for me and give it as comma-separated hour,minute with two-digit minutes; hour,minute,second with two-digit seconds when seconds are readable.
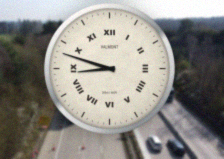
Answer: 8,48
